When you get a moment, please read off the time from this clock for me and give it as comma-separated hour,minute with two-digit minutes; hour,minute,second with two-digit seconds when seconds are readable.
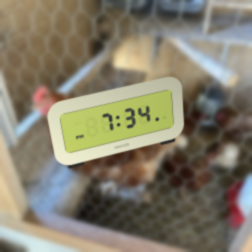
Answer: 7,34
